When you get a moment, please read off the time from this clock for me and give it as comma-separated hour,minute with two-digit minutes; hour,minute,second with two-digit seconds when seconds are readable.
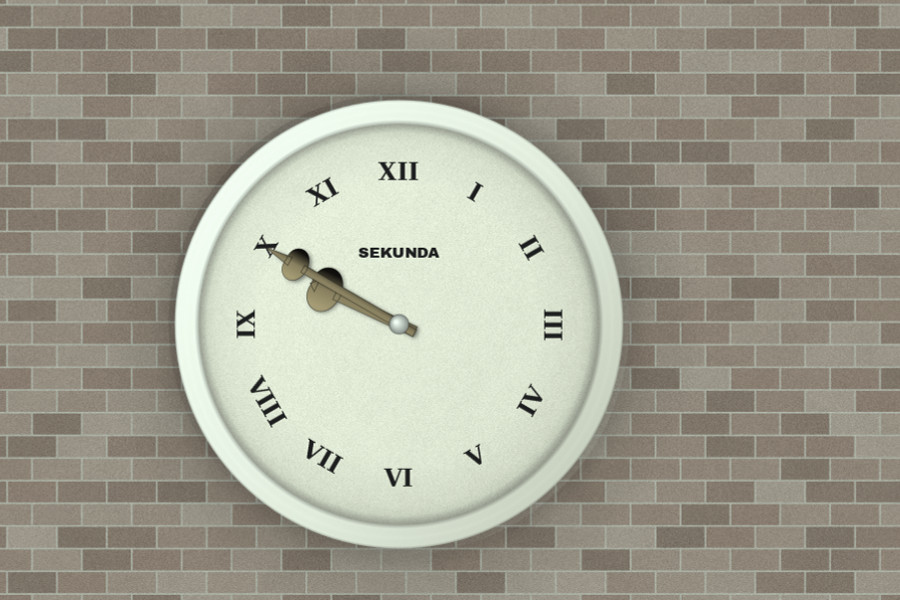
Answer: 9,50
